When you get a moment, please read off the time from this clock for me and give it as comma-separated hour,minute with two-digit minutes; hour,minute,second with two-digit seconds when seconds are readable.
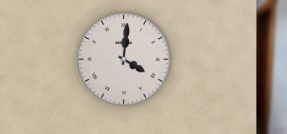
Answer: 4,01
